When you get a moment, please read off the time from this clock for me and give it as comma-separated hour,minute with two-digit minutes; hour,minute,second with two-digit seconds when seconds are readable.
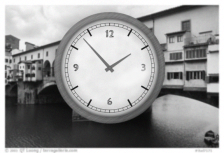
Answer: 1,53
